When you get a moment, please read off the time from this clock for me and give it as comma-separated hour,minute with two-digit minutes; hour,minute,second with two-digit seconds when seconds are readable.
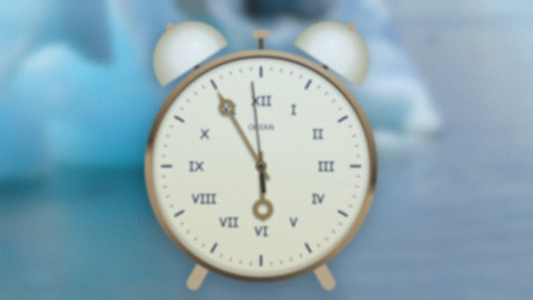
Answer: 5,54,59
